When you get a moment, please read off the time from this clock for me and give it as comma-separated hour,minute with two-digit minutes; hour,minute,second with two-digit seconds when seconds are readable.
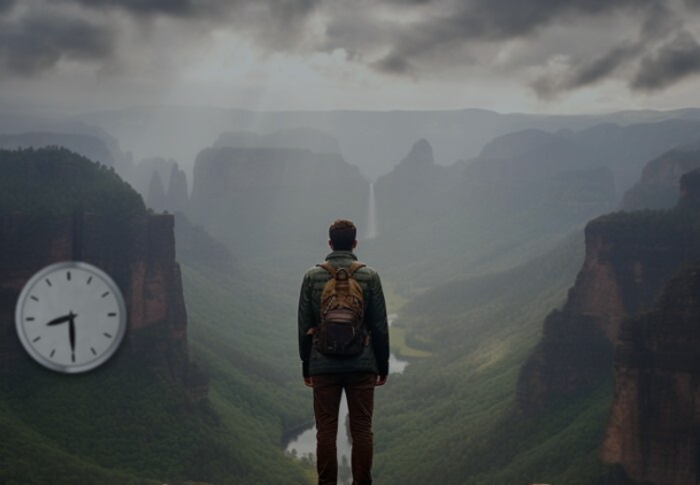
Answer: 8,30
